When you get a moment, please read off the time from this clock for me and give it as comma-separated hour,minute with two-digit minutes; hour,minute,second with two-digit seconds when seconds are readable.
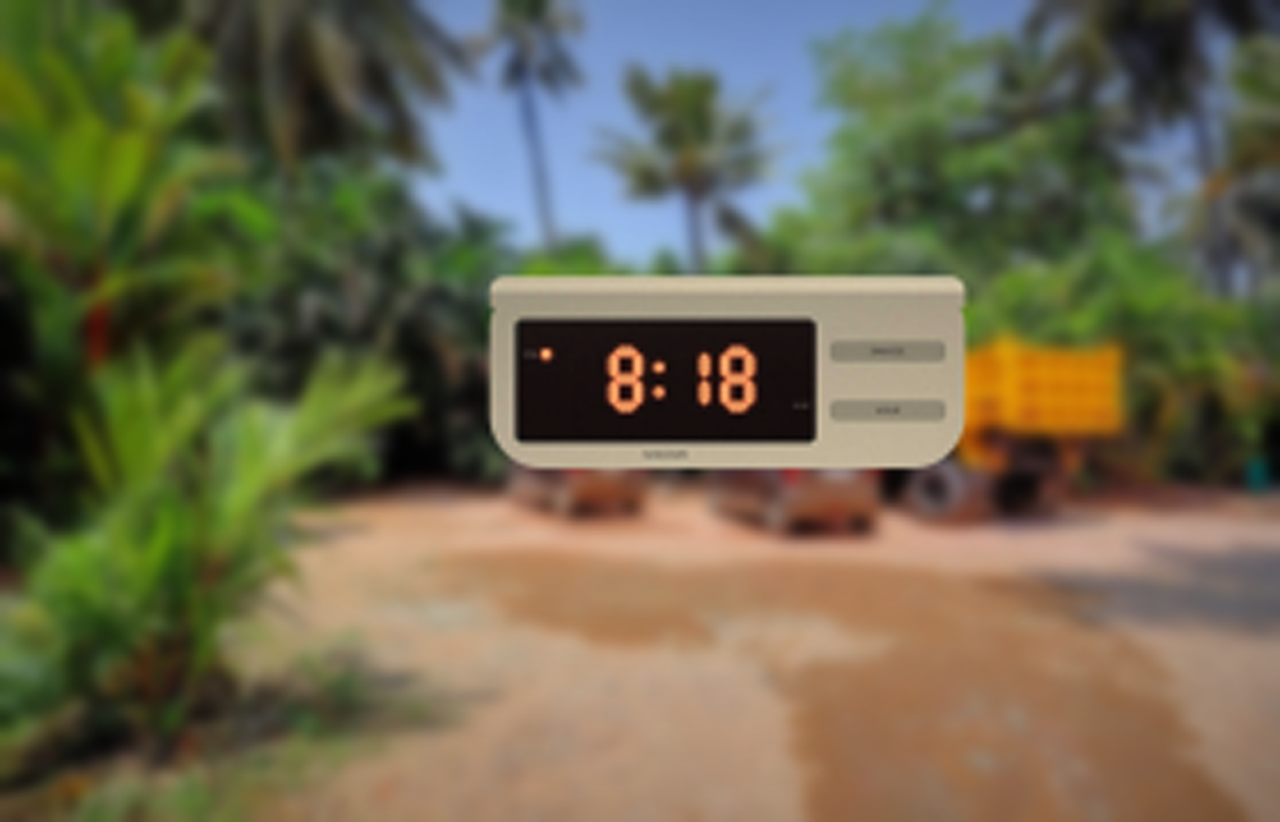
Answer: 8,18
